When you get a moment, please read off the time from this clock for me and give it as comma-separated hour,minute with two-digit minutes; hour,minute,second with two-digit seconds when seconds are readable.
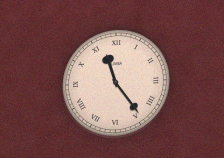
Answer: 11,24
